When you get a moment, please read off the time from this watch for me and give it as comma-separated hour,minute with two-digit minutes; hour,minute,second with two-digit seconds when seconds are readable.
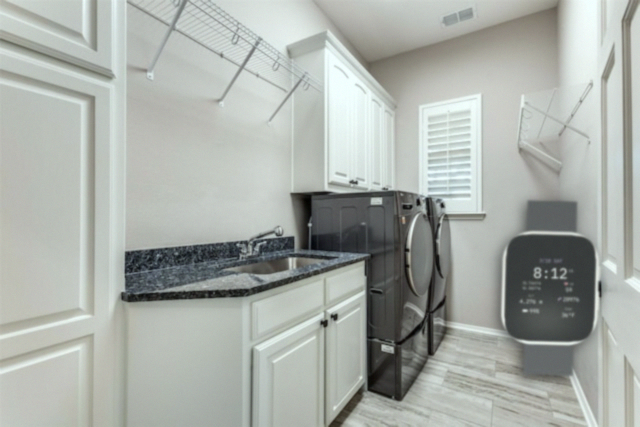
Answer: 8,12
